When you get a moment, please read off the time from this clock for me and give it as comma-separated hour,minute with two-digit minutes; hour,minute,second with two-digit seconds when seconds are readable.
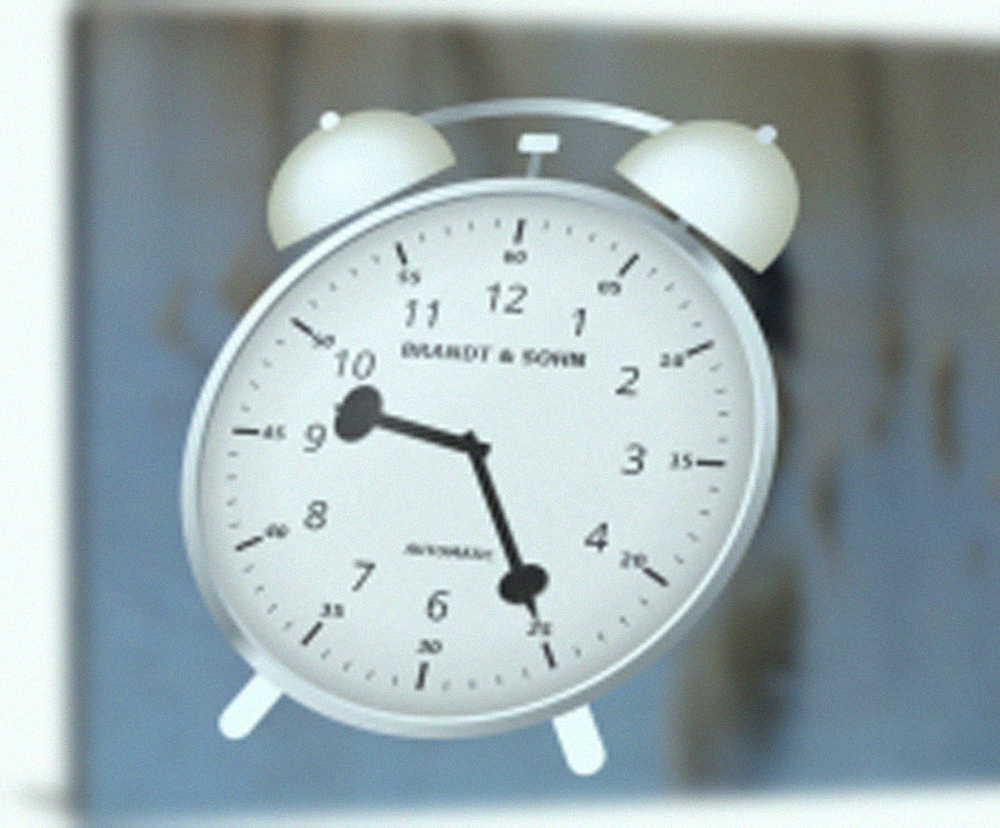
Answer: 9,25
